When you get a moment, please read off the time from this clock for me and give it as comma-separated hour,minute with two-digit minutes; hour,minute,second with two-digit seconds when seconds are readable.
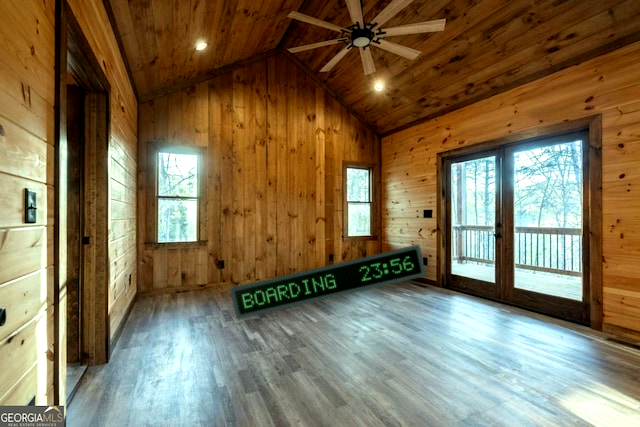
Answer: 23,56
